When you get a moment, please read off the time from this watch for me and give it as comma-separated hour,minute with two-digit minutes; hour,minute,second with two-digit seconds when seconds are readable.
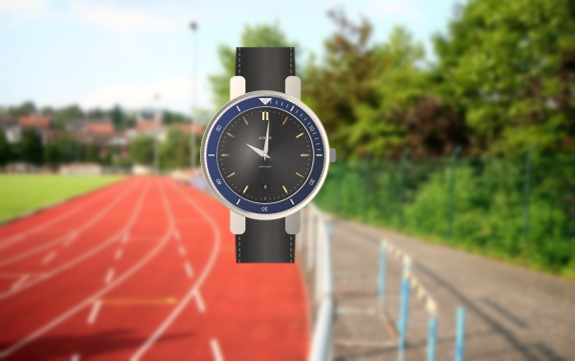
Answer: 10,01
